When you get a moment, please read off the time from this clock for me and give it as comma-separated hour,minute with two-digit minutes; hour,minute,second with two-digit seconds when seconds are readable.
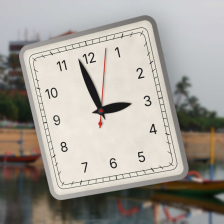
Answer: 2,58,03
